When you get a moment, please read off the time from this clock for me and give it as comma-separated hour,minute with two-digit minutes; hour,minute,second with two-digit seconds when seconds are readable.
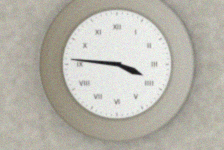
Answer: 3,46
